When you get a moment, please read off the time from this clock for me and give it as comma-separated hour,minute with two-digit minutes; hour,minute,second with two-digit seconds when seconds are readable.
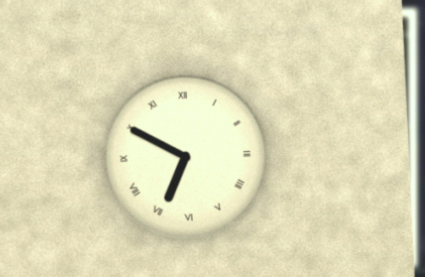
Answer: 6,50
